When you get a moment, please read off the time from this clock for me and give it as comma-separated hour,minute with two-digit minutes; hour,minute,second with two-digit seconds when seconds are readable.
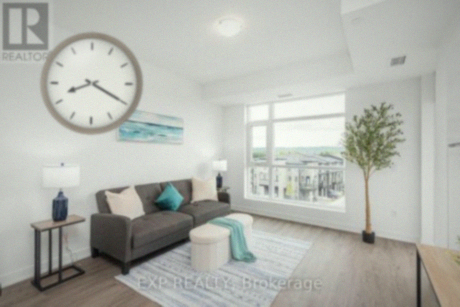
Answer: 8,20
